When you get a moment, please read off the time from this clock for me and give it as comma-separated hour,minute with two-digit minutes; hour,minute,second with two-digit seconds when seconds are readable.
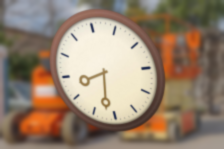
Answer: 8,32
